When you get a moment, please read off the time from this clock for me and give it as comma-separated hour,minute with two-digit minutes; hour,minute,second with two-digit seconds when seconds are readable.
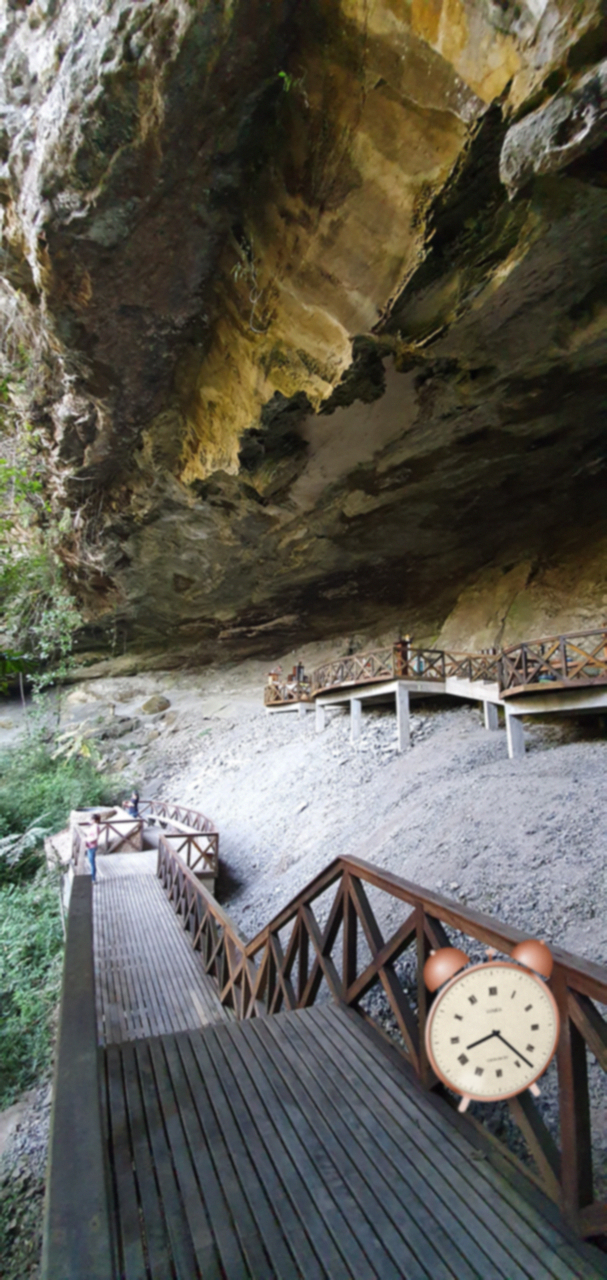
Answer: 8,23
